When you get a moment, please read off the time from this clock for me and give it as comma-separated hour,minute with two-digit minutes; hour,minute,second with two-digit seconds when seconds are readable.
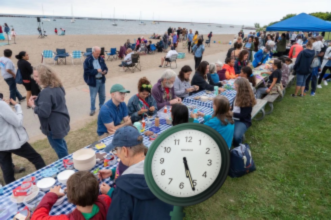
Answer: 5,26
